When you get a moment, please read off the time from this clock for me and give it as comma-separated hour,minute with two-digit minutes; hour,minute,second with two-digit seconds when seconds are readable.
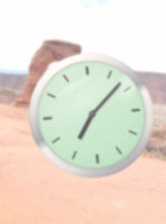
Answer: 7,08
